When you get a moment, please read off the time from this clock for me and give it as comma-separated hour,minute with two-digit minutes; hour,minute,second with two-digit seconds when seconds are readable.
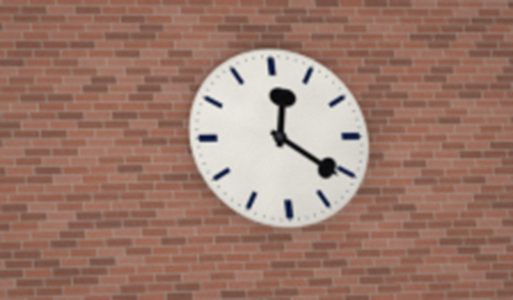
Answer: 12,21
